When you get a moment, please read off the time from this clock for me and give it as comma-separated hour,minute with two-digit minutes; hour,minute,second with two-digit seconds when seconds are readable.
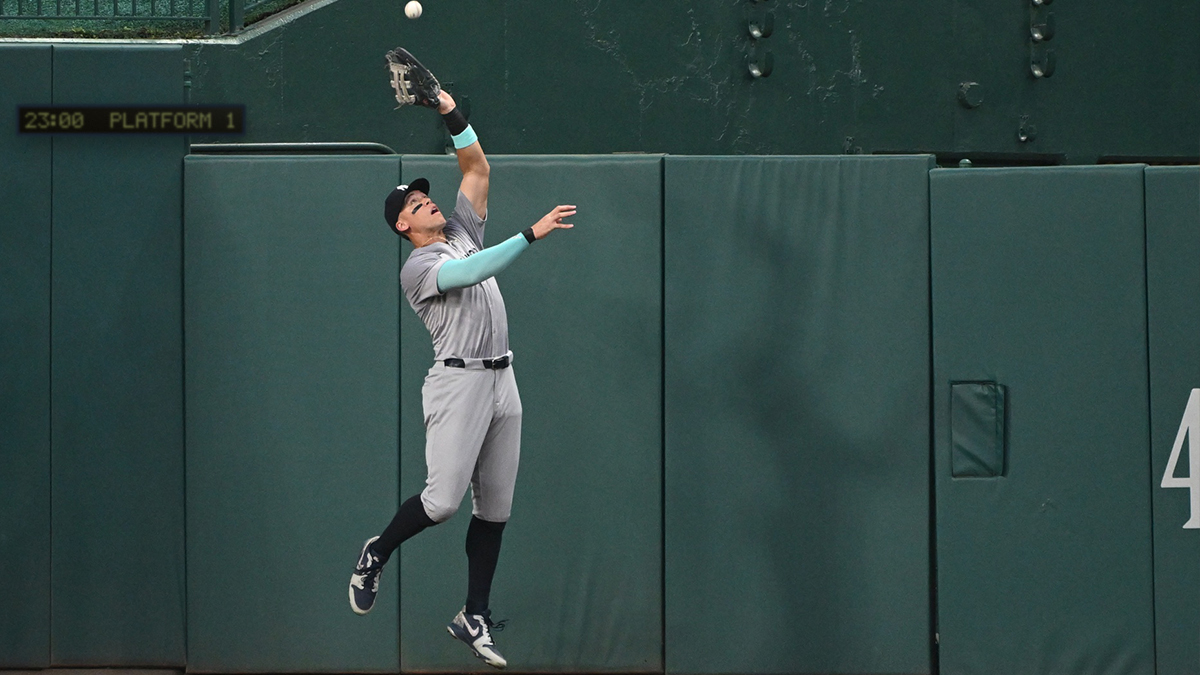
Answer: 23,00
